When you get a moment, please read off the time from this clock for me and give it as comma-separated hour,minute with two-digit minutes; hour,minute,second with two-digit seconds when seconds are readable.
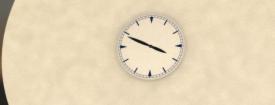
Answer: 3,49
